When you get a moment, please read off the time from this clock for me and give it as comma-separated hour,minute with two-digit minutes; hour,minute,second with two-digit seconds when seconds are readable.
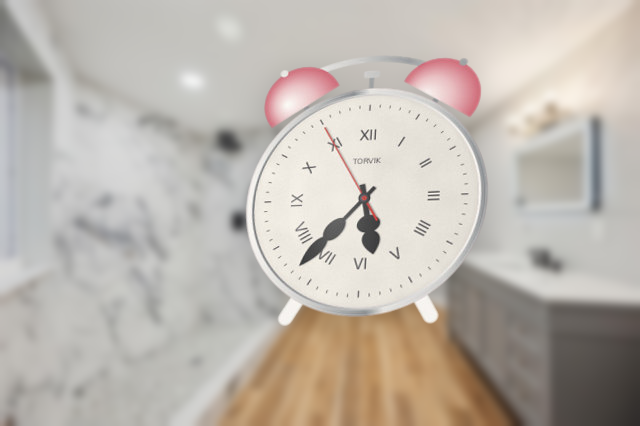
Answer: 5,36,55
